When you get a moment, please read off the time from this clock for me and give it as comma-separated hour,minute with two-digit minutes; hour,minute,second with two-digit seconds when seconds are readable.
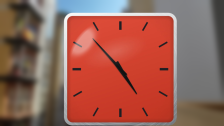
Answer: 4,53
